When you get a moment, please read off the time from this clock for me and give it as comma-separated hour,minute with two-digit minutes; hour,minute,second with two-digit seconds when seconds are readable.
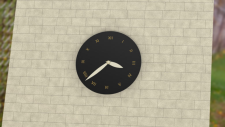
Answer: 3,38
